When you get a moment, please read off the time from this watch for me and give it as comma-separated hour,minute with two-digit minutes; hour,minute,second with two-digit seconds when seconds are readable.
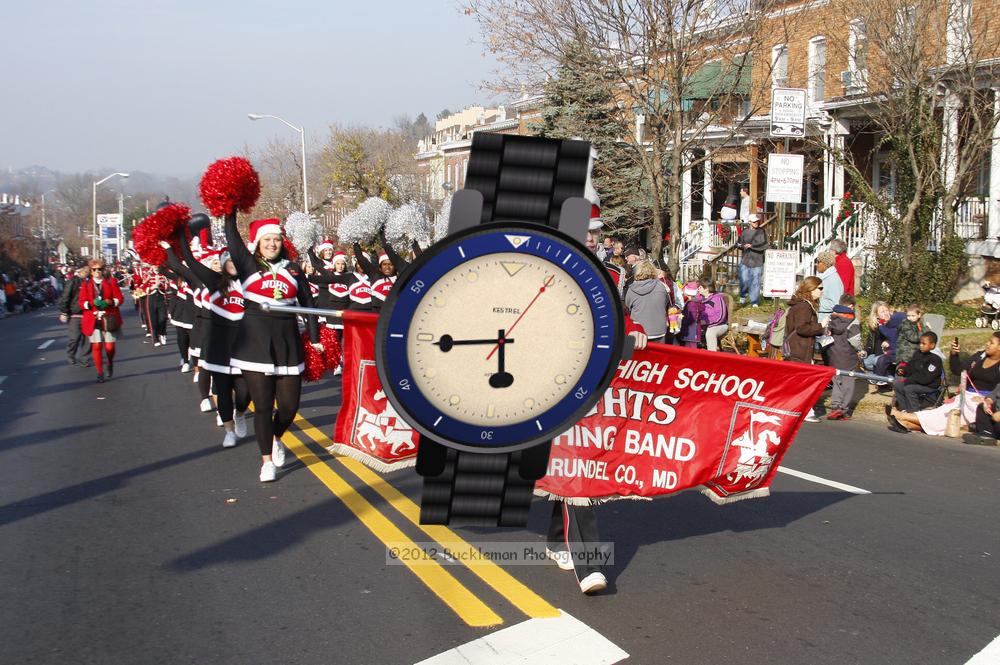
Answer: 5,44,05
